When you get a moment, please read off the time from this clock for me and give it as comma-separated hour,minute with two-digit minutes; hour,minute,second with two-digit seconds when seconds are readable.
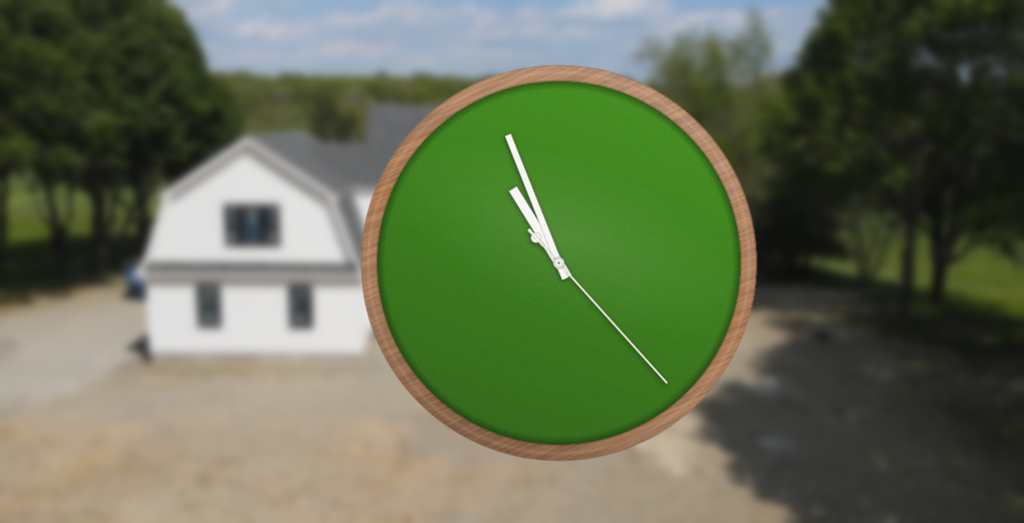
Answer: 10,56,23
